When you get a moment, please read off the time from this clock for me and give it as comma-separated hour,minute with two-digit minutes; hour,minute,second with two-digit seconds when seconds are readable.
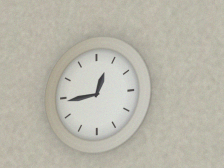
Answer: 12,44
